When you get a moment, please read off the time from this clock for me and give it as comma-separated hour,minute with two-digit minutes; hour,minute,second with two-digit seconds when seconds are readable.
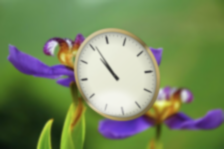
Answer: 10,56
